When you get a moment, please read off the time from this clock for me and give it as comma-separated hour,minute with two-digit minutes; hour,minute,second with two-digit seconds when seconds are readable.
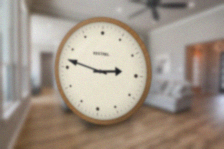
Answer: 2,47
